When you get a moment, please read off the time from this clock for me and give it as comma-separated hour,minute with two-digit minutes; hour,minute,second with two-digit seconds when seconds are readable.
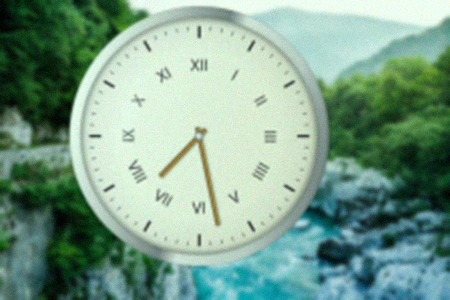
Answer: 7,28
